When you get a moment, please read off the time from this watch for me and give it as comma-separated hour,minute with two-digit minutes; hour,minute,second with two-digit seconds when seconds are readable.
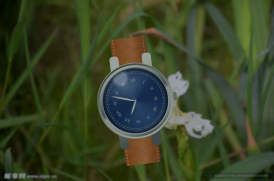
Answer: 6,48
